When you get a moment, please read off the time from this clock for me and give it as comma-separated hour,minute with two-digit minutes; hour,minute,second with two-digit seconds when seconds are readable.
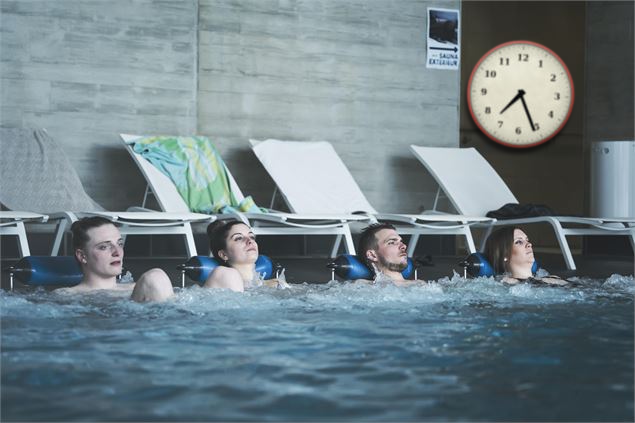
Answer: 7,26
